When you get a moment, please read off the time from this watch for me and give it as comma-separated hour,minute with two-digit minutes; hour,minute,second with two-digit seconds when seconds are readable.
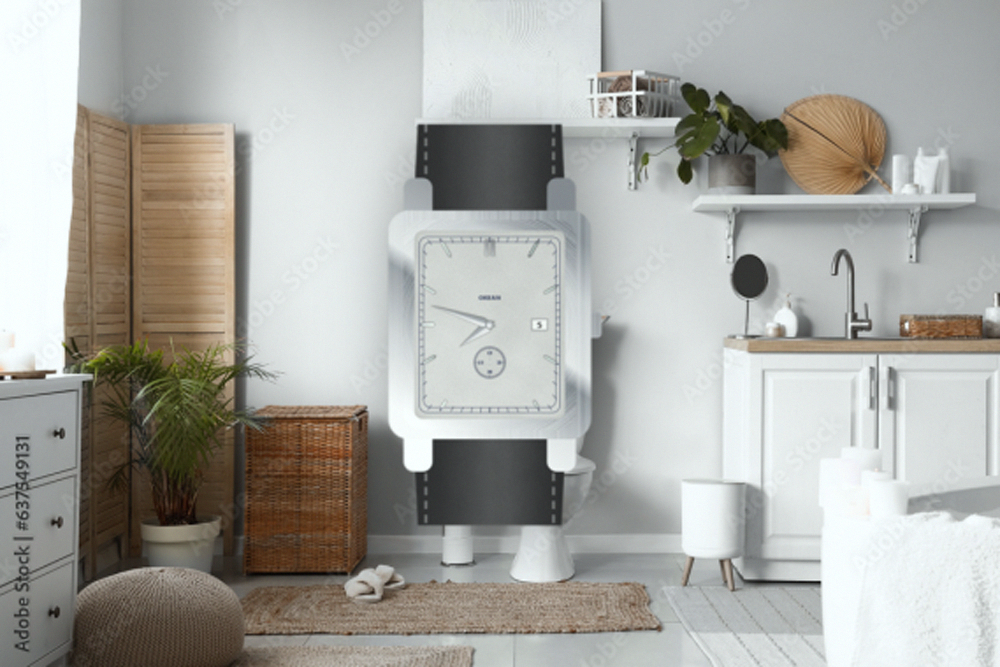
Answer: 7,48
